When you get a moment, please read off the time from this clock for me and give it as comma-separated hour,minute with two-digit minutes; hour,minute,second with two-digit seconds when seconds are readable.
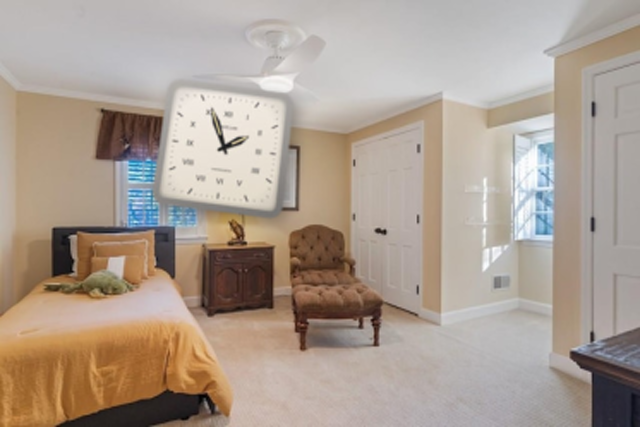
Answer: 1,56
